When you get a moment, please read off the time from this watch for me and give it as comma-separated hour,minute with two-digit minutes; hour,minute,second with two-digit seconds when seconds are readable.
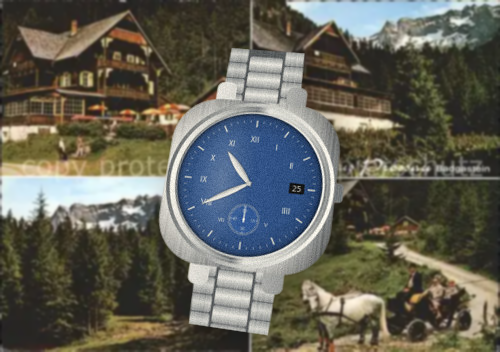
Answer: 10,40
